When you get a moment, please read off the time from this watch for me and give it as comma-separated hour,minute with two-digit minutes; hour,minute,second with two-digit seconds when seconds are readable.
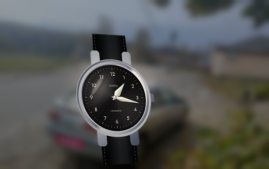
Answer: 1,17
